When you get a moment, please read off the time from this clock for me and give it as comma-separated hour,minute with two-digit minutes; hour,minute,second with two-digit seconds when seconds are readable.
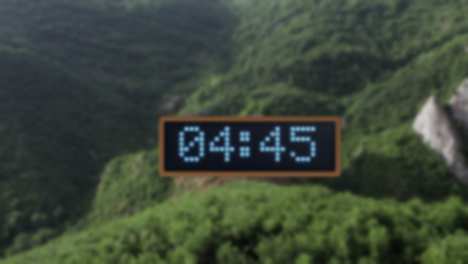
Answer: 4,45
